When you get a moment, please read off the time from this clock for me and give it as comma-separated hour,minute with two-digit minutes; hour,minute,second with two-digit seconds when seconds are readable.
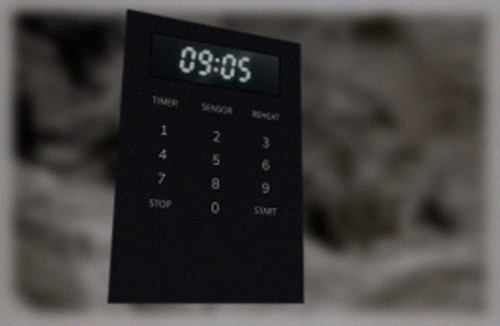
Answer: 9,05
